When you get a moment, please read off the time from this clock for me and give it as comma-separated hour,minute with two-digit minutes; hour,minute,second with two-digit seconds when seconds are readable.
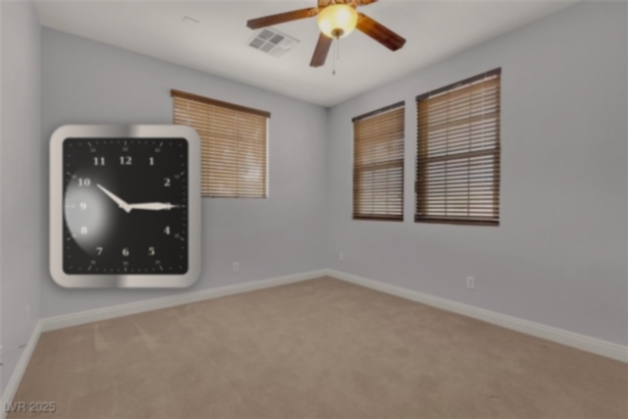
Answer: 10,15
